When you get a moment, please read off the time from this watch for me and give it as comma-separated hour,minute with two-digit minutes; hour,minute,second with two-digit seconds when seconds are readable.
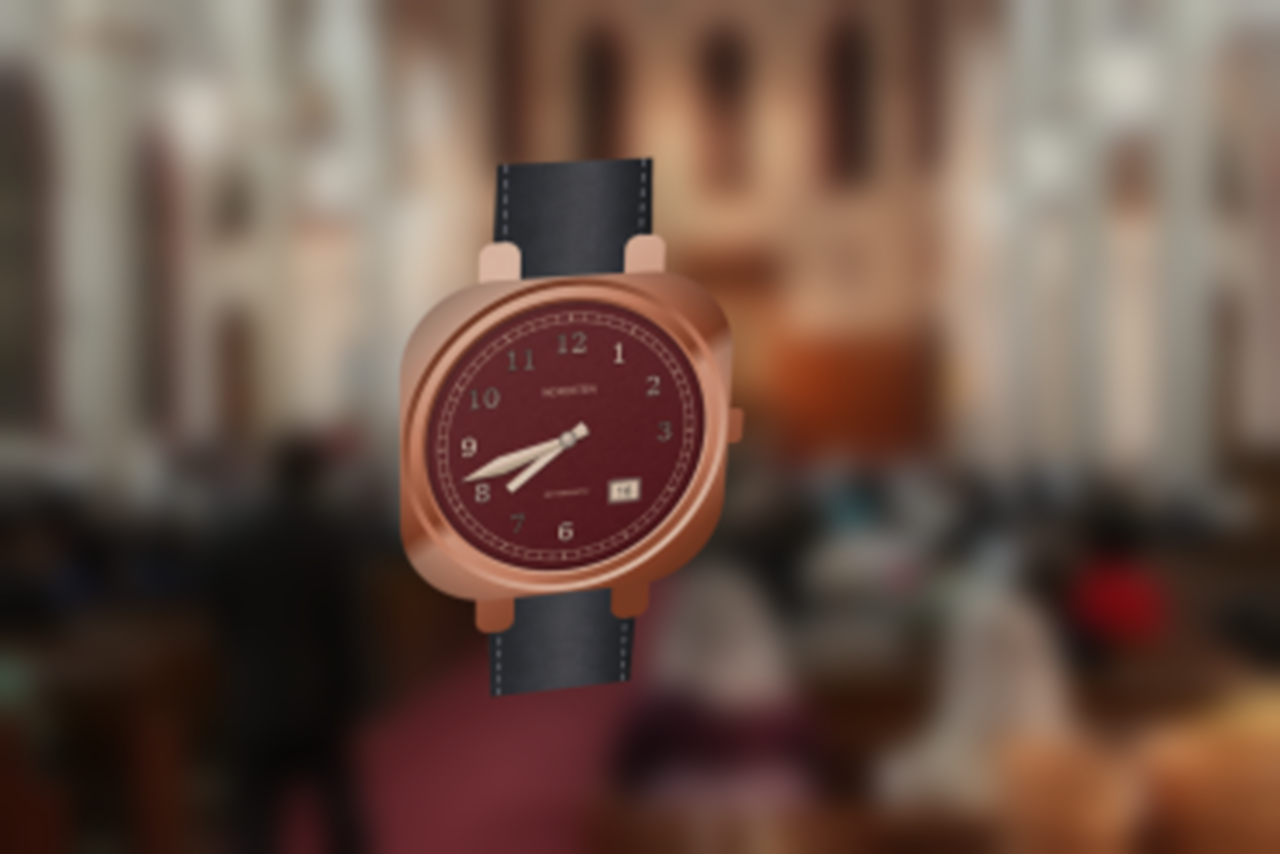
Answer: 7,42
